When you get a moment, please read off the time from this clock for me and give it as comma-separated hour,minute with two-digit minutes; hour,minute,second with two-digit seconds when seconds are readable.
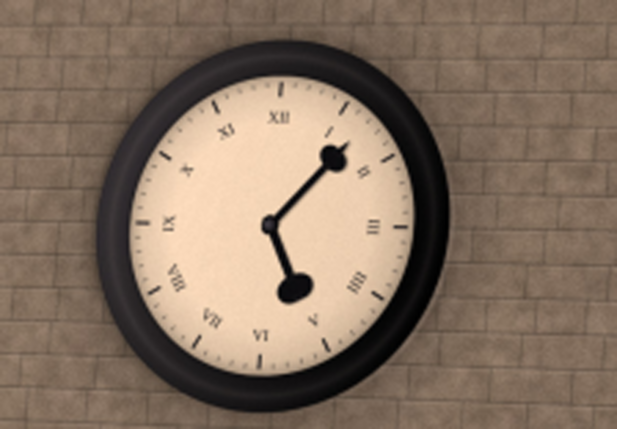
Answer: 5,07
